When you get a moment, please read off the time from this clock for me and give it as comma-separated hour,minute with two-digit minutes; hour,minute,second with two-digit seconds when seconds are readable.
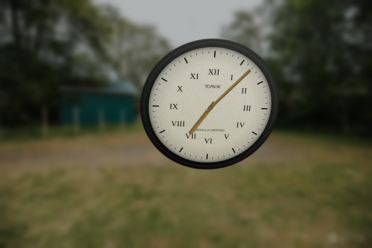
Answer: 7,07
